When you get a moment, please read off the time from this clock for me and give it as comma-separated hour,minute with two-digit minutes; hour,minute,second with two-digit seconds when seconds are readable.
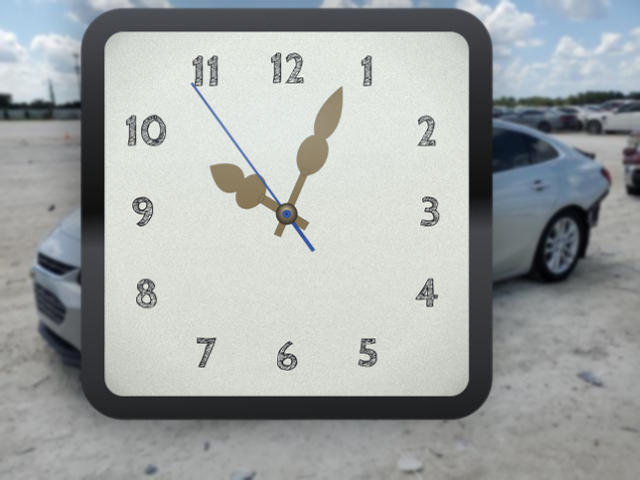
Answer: 10,03,54
